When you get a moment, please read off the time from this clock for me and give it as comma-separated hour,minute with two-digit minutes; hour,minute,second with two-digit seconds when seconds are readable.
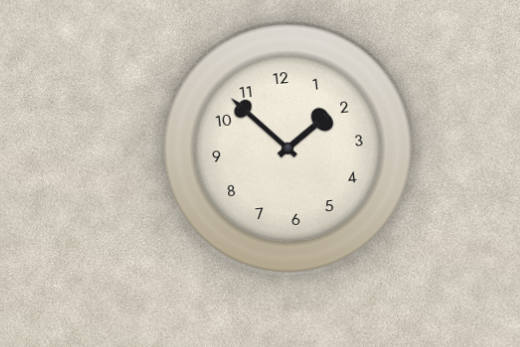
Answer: 1,53
